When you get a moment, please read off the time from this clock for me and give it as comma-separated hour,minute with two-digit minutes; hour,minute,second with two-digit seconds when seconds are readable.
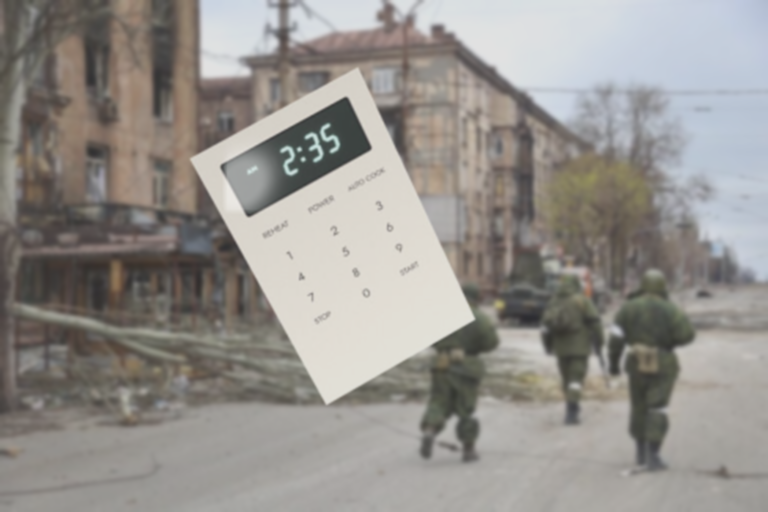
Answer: 2,35
